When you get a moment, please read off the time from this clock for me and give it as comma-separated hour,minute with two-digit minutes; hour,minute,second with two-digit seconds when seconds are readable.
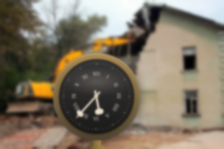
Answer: 5,37
